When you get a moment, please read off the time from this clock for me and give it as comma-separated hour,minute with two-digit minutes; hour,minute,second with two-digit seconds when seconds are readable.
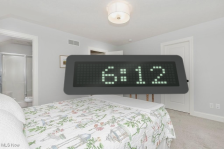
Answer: 6,12
